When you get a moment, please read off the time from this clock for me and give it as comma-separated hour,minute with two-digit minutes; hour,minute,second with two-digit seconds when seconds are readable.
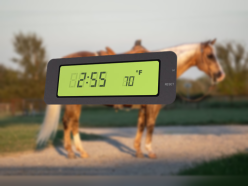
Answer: 2,55
